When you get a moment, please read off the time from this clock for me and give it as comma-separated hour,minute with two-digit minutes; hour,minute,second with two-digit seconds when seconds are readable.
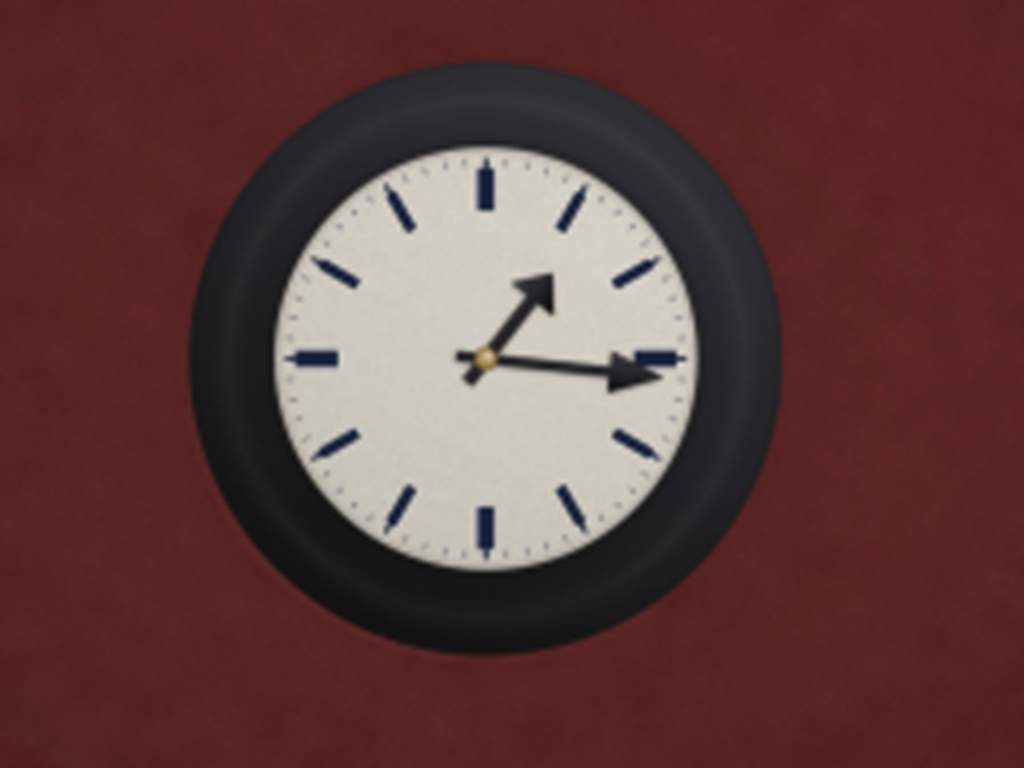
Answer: 1,16
